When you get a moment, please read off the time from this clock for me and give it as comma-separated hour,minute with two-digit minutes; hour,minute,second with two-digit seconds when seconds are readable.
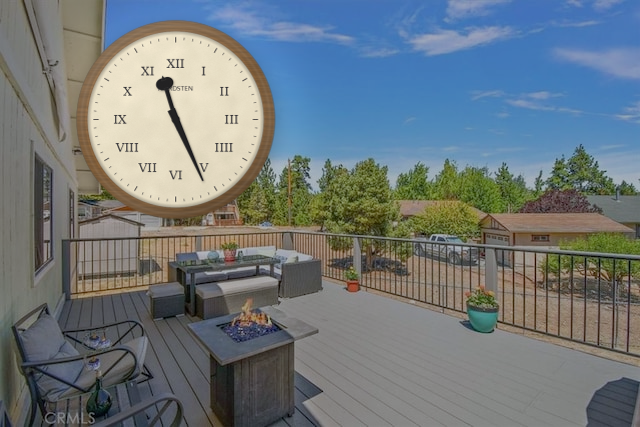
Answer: 11,26
